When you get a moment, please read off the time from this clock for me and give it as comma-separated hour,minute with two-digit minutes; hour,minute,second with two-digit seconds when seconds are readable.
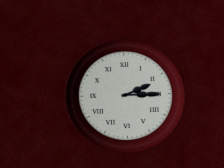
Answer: 2,15
